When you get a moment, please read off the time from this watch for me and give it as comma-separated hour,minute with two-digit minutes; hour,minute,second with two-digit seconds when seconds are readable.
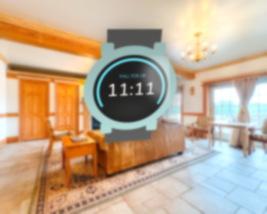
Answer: 11,11
